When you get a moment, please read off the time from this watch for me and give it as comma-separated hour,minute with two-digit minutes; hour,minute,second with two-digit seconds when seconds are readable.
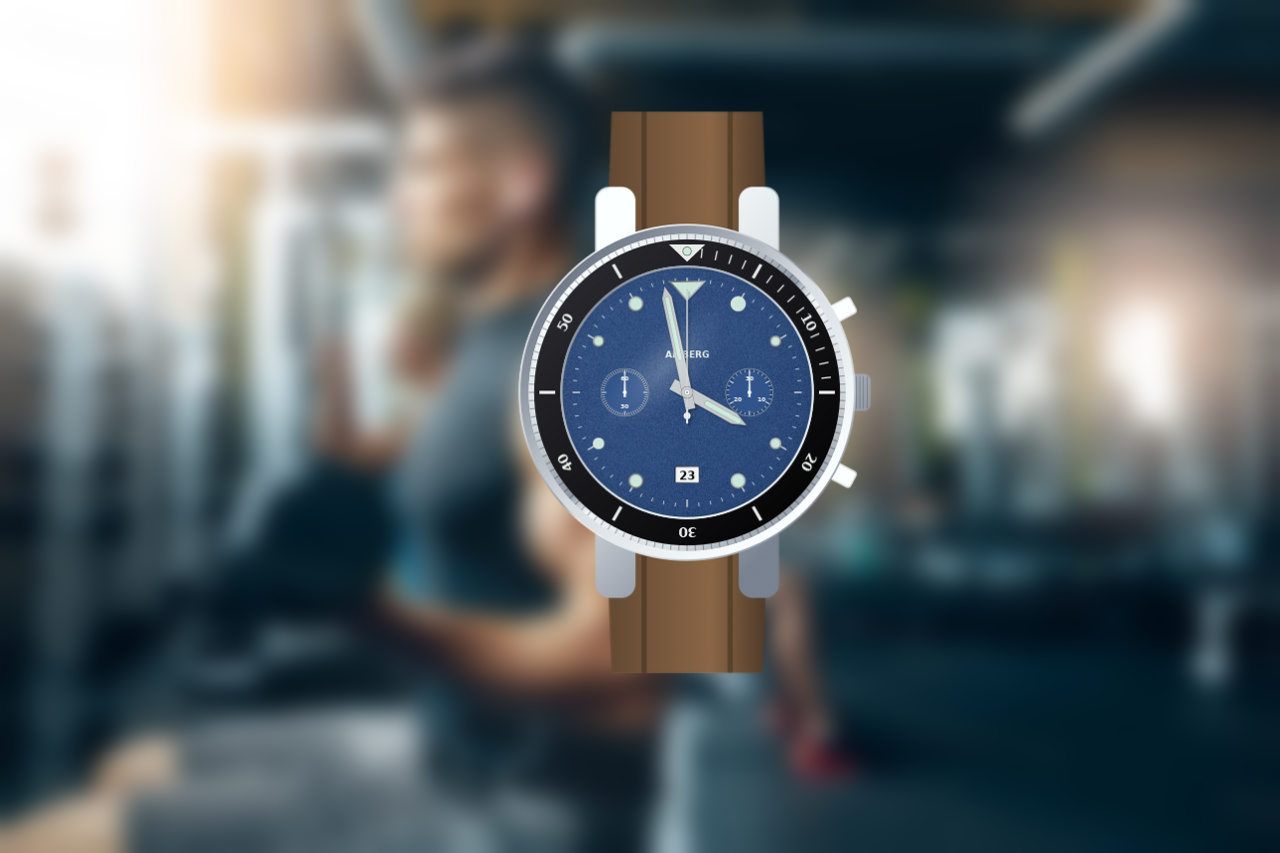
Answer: 3,58
